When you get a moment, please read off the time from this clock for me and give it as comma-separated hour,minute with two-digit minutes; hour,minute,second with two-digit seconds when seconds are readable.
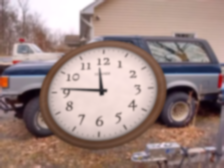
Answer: 11,46
